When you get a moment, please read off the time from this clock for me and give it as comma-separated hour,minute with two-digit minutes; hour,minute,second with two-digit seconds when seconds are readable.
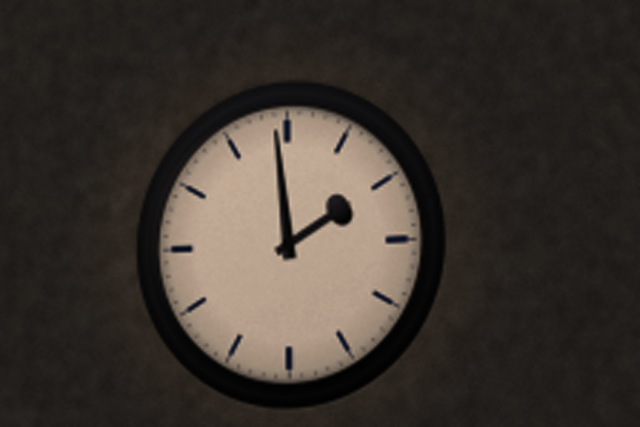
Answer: 1,59
